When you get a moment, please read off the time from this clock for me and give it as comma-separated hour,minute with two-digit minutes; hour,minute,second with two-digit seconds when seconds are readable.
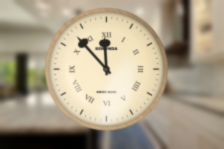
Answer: 11,53
